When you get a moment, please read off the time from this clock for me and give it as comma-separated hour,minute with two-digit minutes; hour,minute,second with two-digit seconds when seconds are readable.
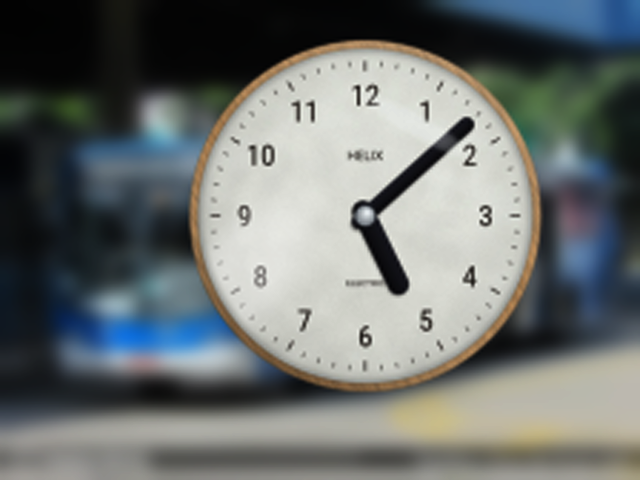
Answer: 5,08
